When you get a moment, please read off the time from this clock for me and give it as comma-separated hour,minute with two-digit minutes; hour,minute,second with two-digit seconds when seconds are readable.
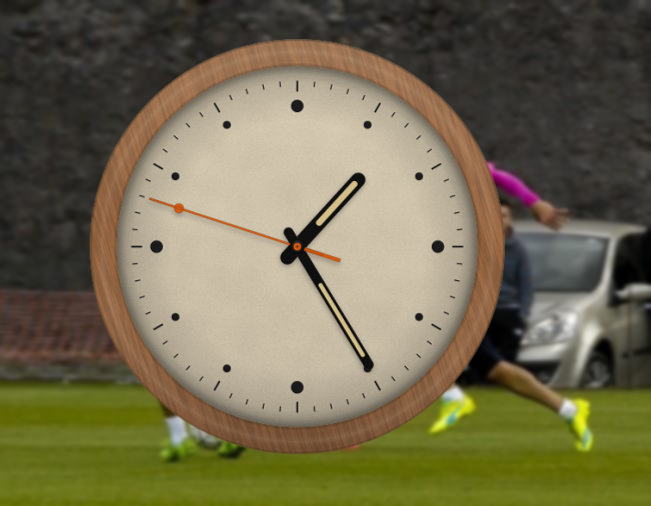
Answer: 1,24,48
